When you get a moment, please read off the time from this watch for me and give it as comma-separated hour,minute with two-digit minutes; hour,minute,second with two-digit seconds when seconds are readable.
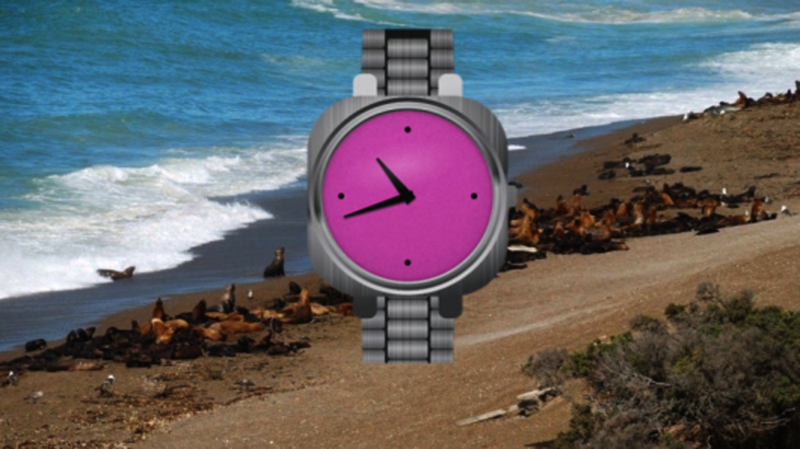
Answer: 10,42
